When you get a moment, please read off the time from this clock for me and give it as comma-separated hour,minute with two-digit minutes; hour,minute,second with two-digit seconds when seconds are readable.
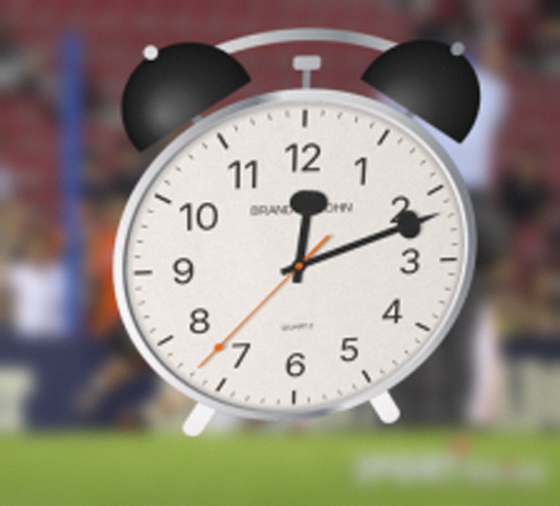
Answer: 12,11,37
